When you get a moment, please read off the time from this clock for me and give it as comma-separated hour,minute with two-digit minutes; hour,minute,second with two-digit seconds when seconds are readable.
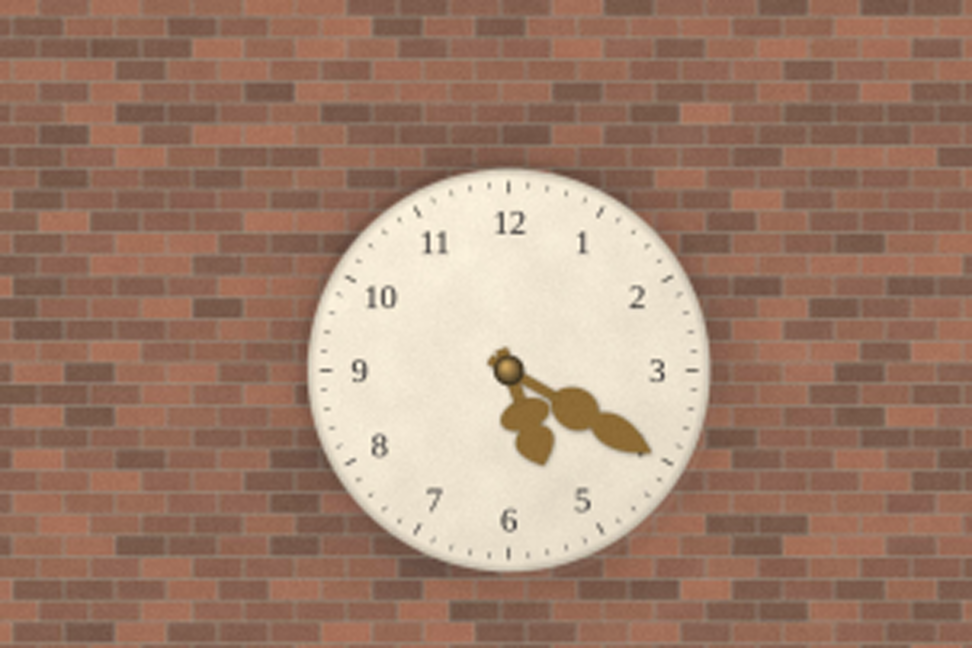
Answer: 5,20
